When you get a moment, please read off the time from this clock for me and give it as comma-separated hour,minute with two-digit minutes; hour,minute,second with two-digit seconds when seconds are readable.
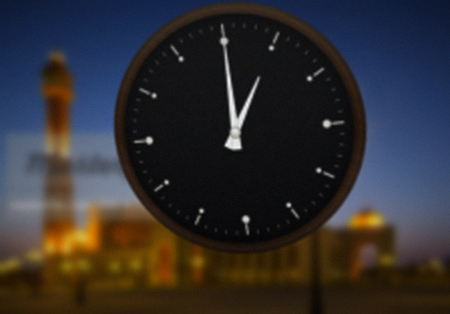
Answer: 1,00
